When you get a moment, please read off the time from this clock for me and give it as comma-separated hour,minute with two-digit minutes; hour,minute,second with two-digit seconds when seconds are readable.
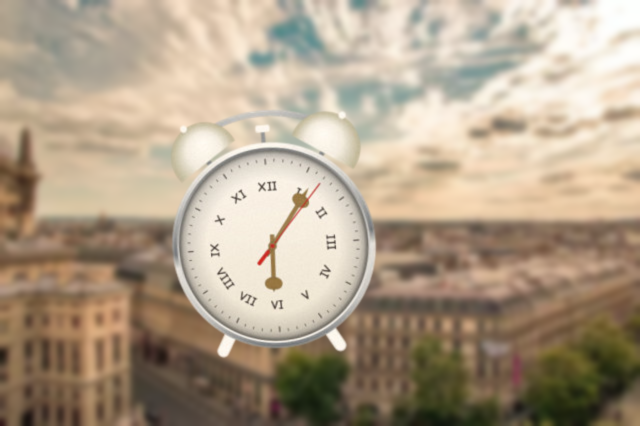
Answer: 6,06,07
